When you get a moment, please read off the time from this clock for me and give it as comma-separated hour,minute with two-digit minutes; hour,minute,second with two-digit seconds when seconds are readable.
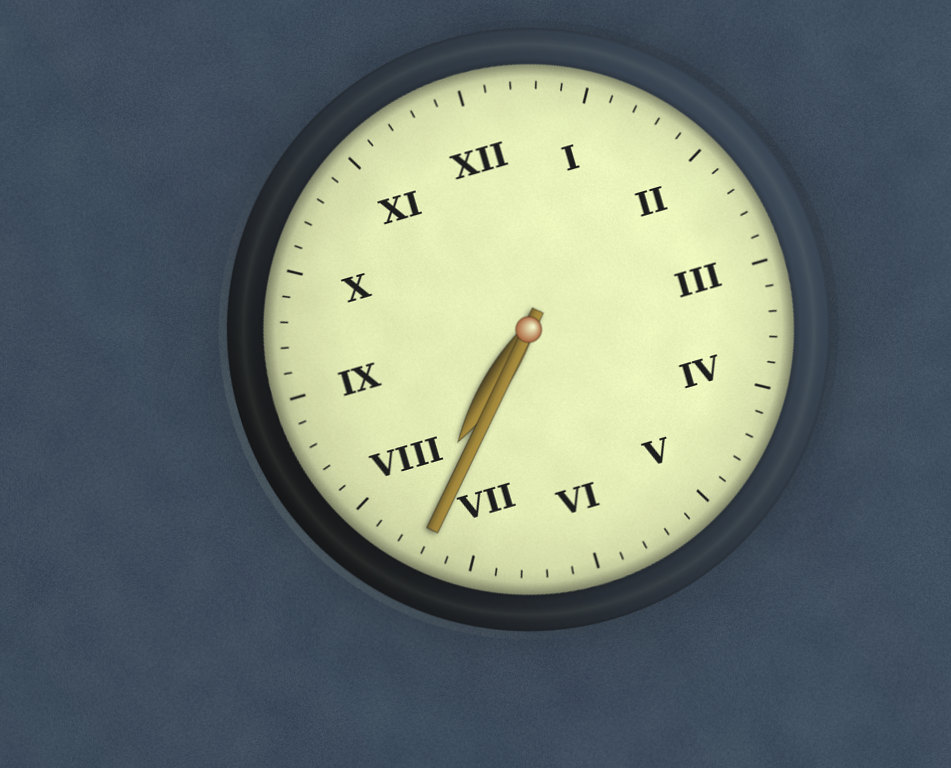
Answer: 7,37
